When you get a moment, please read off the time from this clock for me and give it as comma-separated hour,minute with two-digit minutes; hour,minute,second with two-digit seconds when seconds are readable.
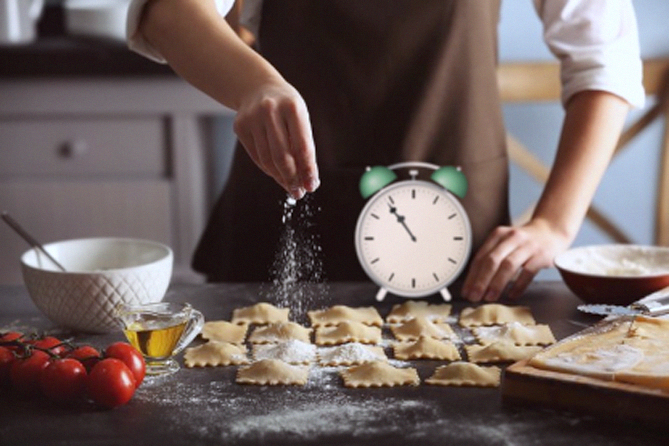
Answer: 10,54
